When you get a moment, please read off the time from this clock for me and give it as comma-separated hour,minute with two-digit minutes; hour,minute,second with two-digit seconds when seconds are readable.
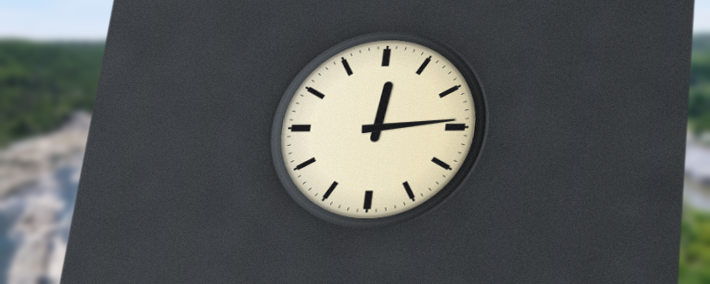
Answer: 12,14
